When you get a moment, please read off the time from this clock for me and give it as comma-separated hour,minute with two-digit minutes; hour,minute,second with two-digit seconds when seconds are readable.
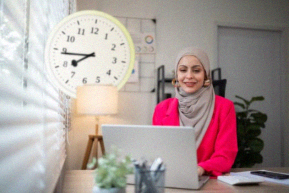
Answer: 7,44
